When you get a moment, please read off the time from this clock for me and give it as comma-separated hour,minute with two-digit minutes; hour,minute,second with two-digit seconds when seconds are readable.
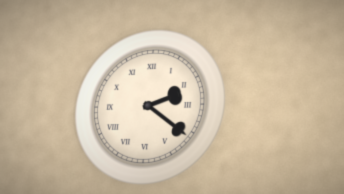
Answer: 2,21
